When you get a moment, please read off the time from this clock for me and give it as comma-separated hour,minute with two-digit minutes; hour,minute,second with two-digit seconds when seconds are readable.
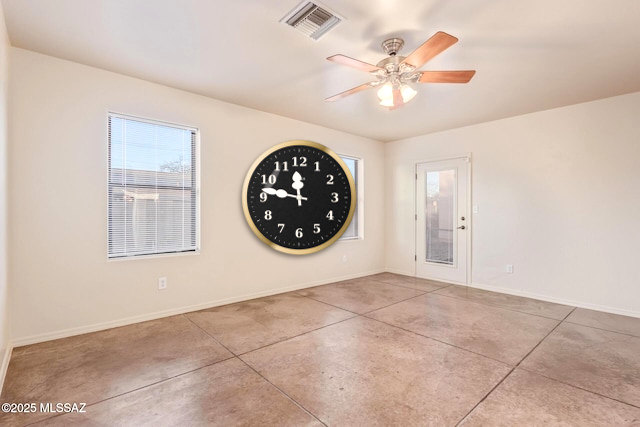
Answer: 11,47
